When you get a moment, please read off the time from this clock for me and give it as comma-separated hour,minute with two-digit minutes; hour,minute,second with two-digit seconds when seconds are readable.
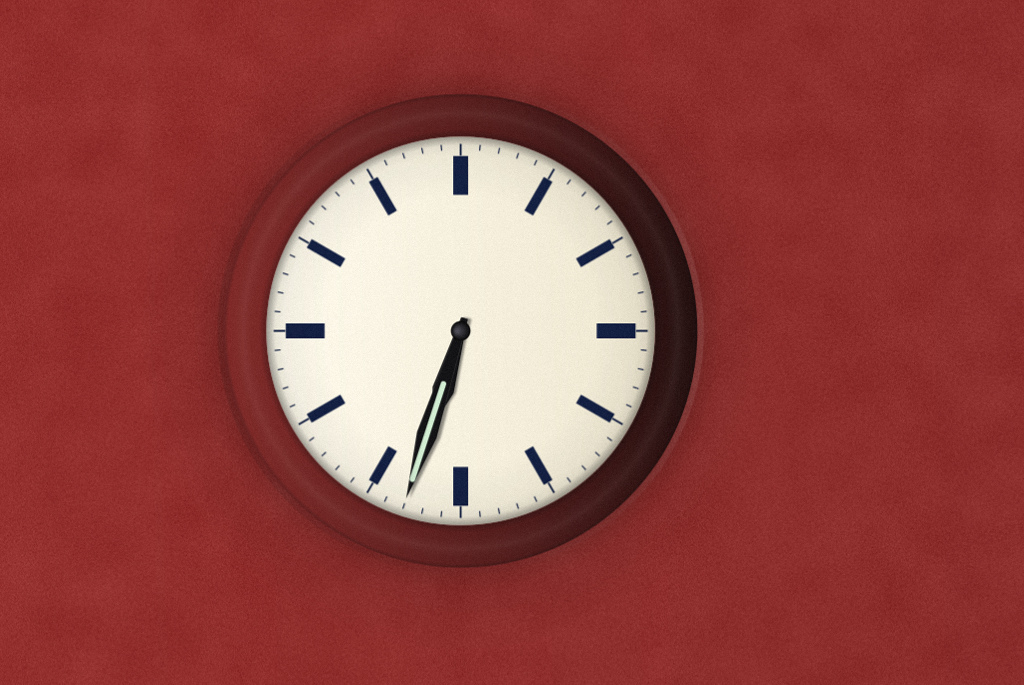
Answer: 6,33
